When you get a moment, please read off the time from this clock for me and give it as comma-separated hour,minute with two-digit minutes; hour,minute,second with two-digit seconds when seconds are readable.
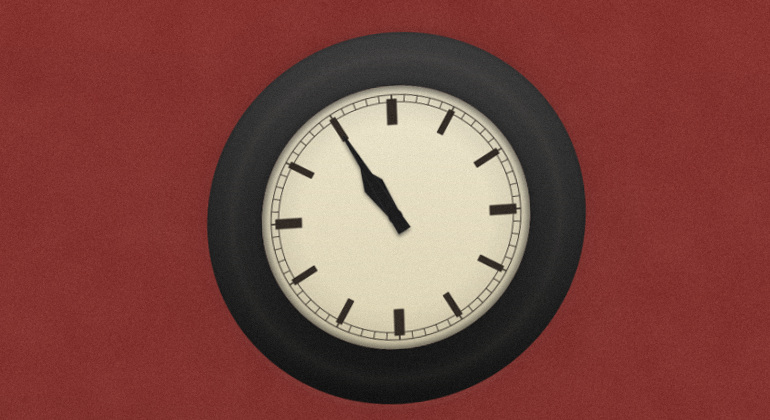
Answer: 10,55
